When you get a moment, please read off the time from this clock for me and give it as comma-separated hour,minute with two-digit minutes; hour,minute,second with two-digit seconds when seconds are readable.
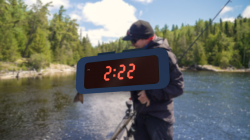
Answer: 2,22
